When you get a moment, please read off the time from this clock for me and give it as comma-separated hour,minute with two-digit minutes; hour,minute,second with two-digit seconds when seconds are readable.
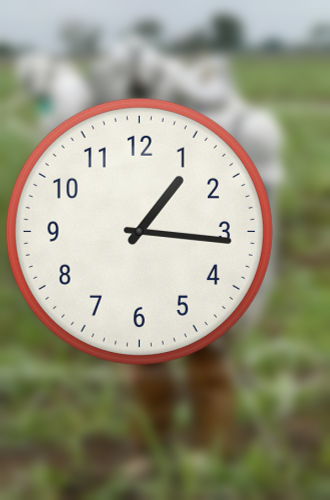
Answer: 1,16
